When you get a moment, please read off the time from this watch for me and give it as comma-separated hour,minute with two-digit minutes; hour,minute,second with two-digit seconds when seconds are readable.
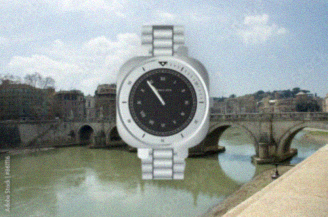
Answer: 10,54
